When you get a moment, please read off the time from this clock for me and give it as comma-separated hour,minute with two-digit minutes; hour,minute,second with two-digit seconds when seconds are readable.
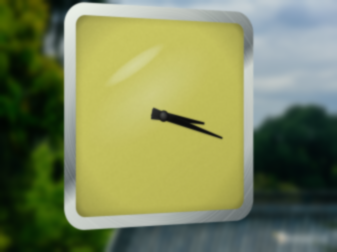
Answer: 3,18
